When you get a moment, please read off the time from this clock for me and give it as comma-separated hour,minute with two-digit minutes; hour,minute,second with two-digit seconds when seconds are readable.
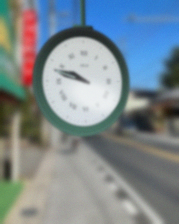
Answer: 9,48
